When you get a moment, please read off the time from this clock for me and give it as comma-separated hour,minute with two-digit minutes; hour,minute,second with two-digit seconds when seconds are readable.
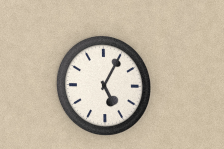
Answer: 5,05
